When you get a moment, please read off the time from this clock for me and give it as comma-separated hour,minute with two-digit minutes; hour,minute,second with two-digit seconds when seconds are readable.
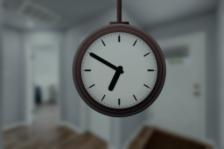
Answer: 6,50
